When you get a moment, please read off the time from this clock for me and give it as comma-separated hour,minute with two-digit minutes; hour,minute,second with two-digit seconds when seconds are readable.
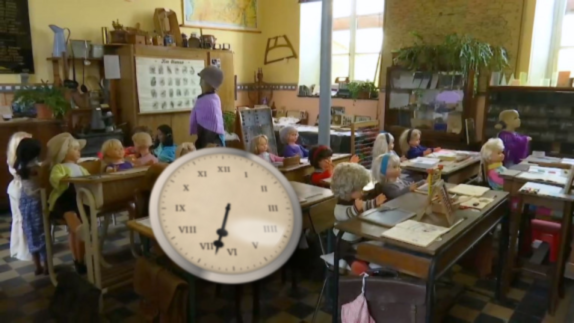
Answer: 6,33
